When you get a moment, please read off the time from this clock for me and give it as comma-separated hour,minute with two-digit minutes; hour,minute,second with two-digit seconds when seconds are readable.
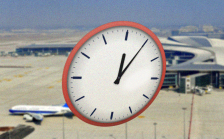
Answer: 12,05
